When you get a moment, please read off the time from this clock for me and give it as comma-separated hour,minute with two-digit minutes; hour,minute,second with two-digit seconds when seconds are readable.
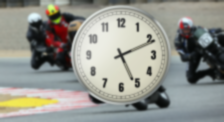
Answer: 5,11
